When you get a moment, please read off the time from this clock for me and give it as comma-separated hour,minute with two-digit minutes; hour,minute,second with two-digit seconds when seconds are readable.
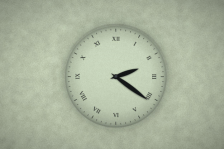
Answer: 2,21
